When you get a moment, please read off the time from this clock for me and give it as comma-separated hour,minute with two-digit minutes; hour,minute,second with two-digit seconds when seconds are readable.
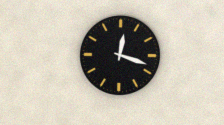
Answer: 12,18
